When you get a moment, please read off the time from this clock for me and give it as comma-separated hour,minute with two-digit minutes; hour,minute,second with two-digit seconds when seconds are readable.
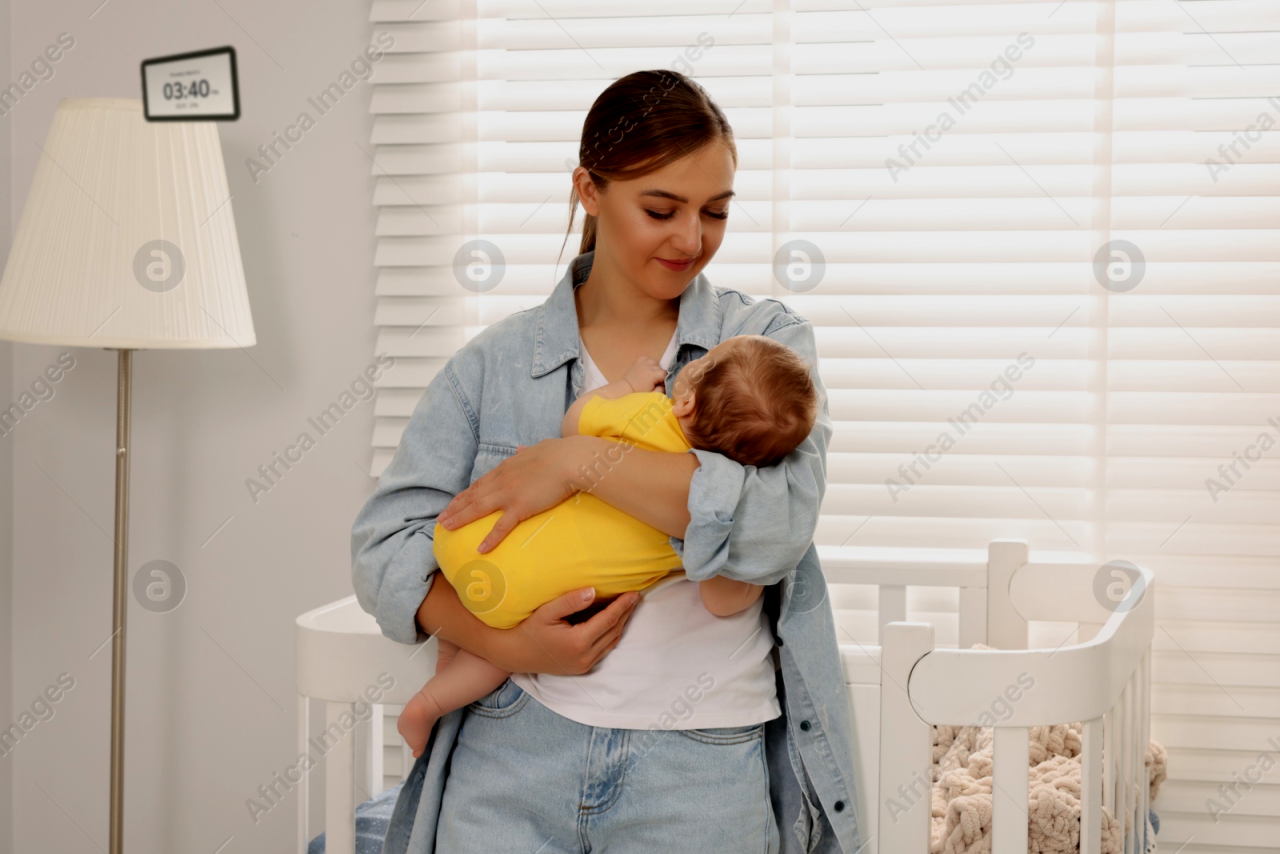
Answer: 3,40
